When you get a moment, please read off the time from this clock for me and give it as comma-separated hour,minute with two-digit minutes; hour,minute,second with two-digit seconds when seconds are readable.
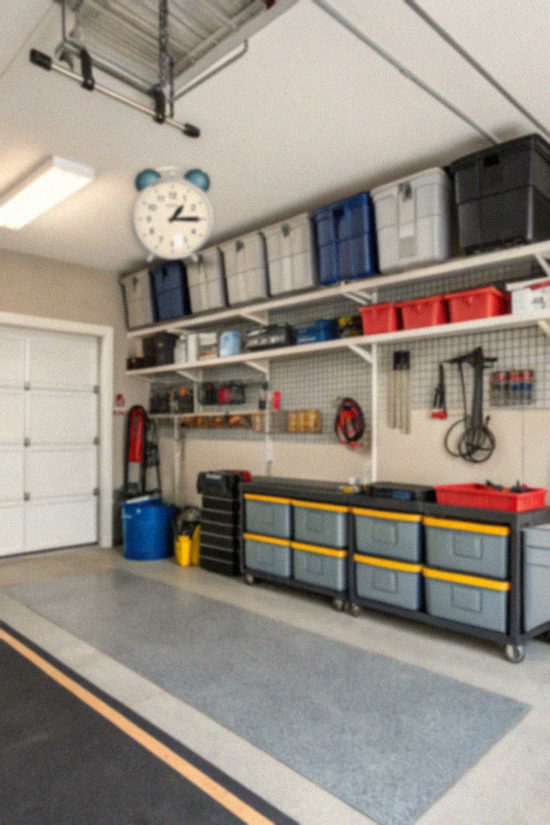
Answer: 1,15
